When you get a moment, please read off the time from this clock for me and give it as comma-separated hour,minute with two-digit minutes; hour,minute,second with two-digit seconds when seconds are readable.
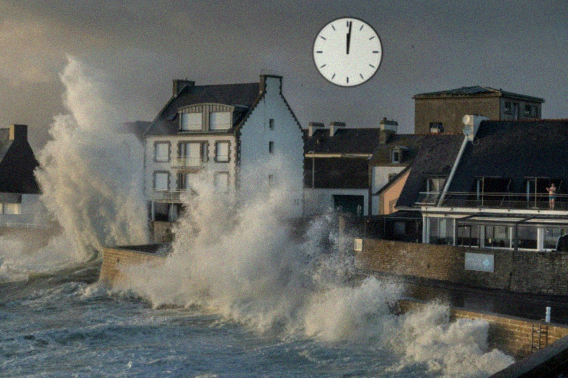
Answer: 12,01
